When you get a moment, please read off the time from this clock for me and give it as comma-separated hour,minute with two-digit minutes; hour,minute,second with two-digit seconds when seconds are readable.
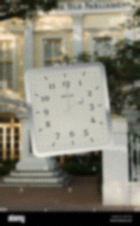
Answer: 2,00
